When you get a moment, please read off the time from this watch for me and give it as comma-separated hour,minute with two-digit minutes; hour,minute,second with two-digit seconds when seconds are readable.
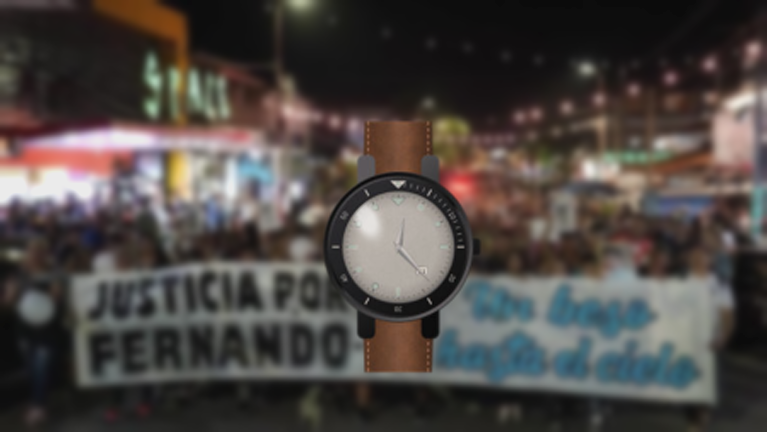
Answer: 12,23
